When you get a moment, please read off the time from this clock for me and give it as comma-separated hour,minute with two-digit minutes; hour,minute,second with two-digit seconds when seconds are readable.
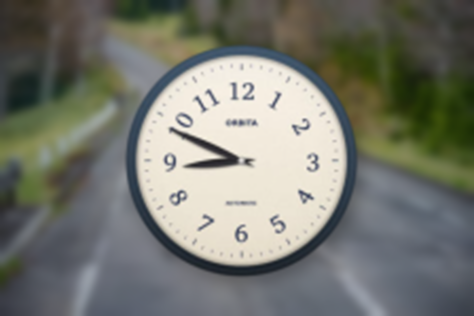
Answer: 8,49
